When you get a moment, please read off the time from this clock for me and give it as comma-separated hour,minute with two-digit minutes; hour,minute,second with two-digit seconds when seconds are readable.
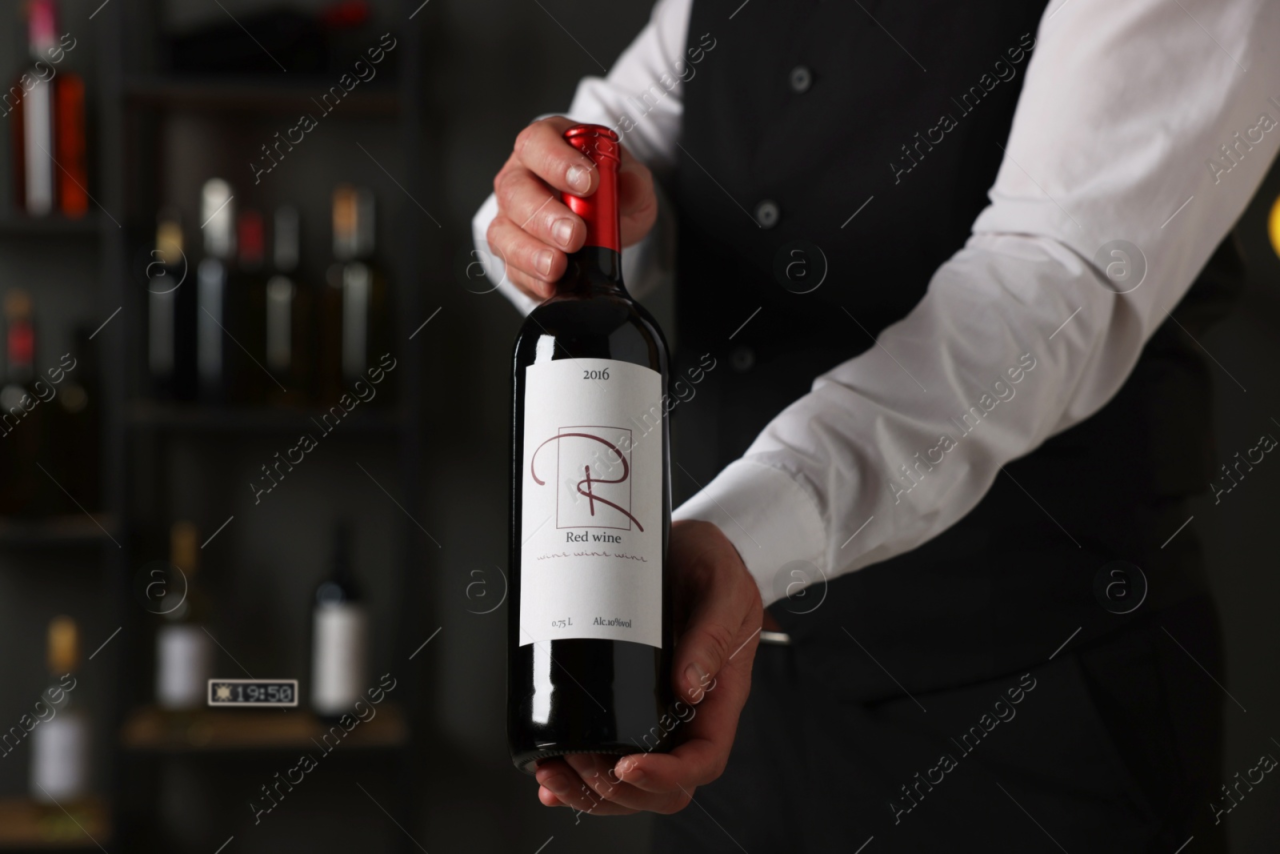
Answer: 19,50
